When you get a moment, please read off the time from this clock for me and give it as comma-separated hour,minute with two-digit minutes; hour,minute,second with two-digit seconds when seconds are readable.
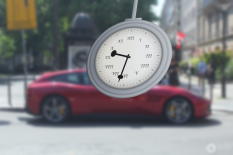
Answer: 9,32
